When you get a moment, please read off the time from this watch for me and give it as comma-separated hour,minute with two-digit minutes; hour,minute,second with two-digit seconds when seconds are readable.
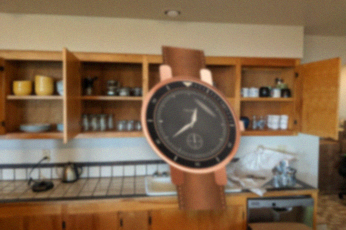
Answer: 12,39
